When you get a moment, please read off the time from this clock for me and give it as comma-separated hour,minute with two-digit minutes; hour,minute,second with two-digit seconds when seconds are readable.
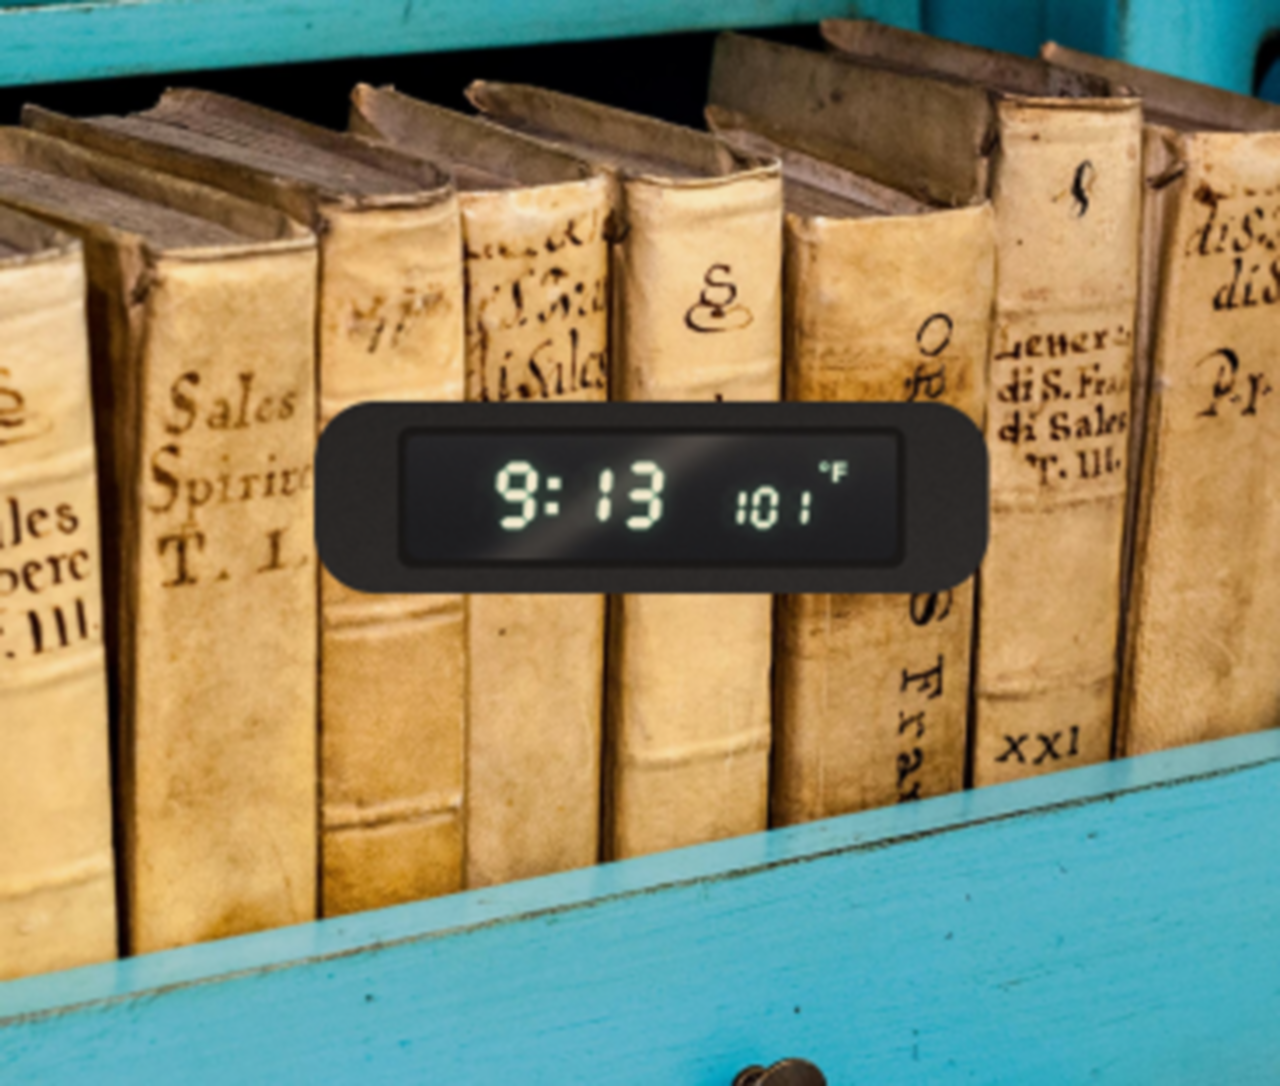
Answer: 9,13
